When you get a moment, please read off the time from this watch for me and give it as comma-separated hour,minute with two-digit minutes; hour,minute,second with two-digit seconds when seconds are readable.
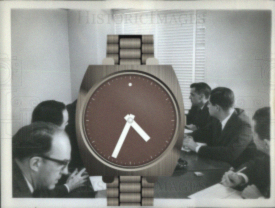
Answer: 4,34
